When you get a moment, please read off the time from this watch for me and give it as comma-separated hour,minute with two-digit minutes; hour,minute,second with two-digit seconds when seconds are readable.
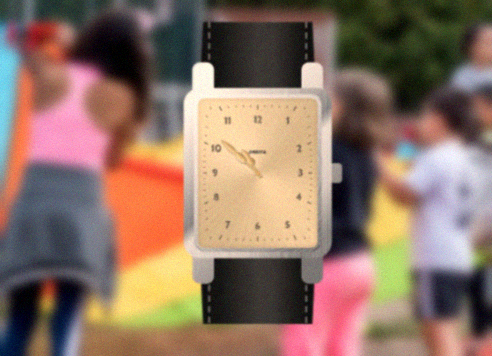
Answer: 10,52
